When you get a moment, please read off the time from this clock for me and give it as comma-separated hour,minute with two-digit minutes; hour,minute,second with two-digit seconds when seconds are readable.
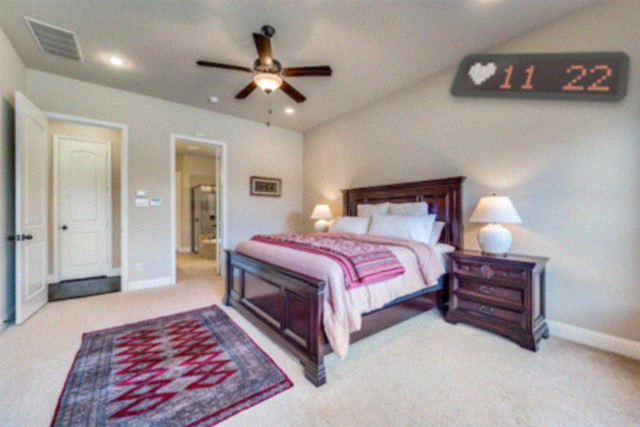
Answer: 11,22
